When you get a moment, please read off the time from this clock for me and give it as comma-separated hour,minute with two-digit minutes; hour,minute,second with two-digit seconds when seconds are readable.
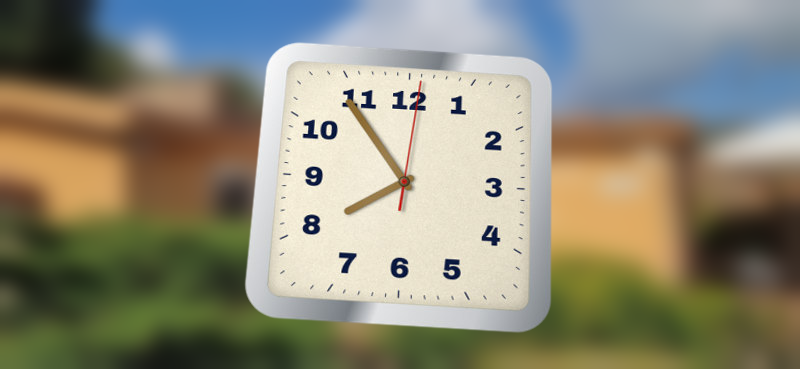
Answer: 7,54,01
